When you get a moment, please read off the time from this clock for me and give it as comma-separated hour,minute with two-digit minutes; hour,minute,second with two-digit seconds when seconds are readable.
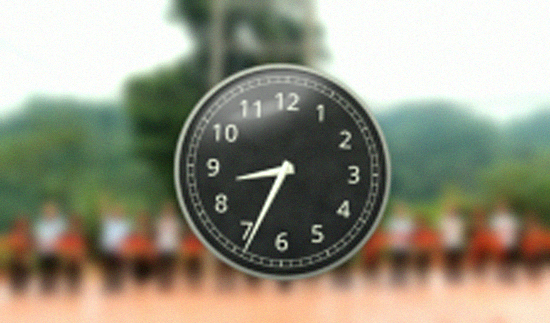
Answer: 8,34
